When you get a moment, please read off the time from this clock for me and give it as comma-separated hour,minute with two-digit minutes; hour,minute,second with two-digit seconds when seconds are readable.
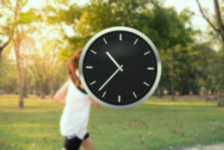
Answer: 10,37
